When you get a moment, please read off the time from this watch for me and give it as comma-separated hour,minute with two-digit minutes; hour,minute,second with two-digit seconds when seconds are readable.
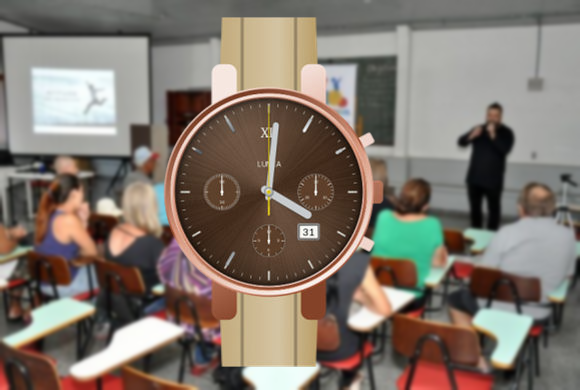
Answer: 4,01
